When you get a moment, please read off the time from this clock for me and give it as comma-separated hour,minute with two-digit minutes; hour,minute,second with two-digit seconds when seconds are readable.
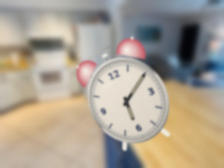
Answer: 6,10
